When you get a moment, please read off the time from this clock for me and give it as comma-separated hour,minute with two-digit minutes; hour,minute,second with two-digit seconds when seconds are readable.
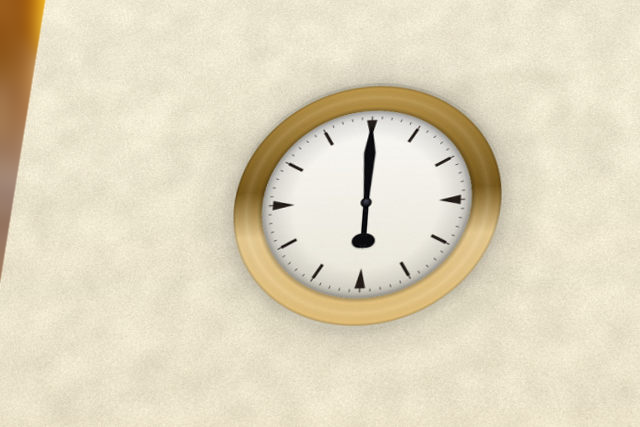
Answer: 6,00
